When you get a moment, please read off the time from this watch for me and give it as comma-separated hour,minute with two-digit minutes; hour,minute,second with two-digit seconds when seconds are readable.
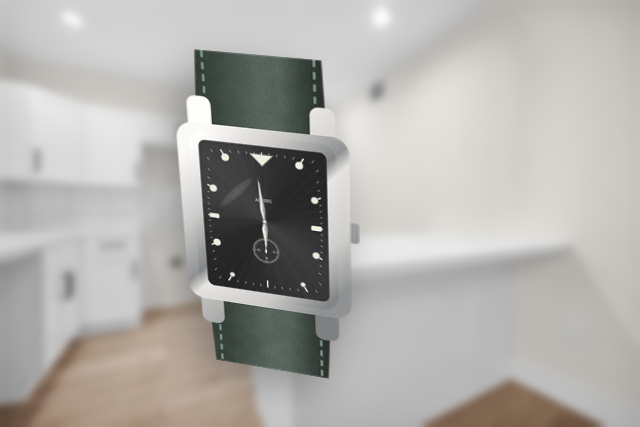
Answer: 5,59
